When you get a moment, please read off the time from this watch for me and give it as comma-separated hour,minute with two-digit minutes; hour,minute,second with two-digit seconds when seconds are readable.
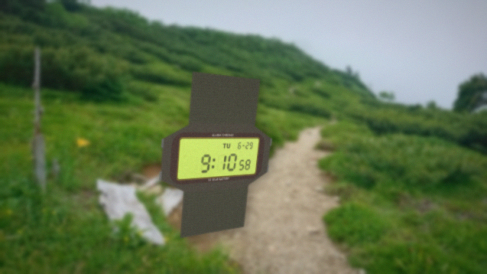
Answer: 9,10,58
